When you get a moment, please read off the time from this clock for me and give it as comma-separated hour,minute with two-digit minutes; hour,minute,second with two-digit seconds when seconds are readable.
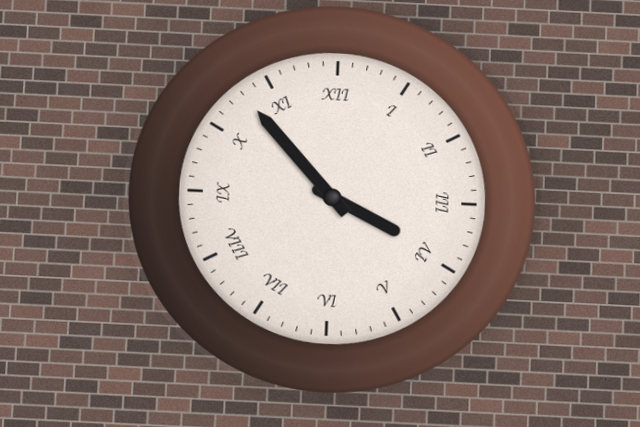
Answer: 3,53
